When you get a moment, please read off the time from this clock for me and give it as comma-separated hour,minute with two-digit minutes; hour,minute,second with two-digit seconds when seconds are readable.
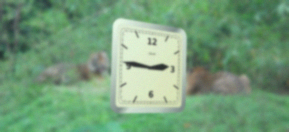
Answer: 2,46
